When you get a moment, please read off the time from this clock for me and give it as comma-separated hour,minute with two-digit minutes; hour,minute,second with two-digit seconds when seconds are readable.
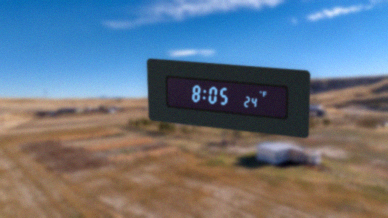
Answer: 8,05
